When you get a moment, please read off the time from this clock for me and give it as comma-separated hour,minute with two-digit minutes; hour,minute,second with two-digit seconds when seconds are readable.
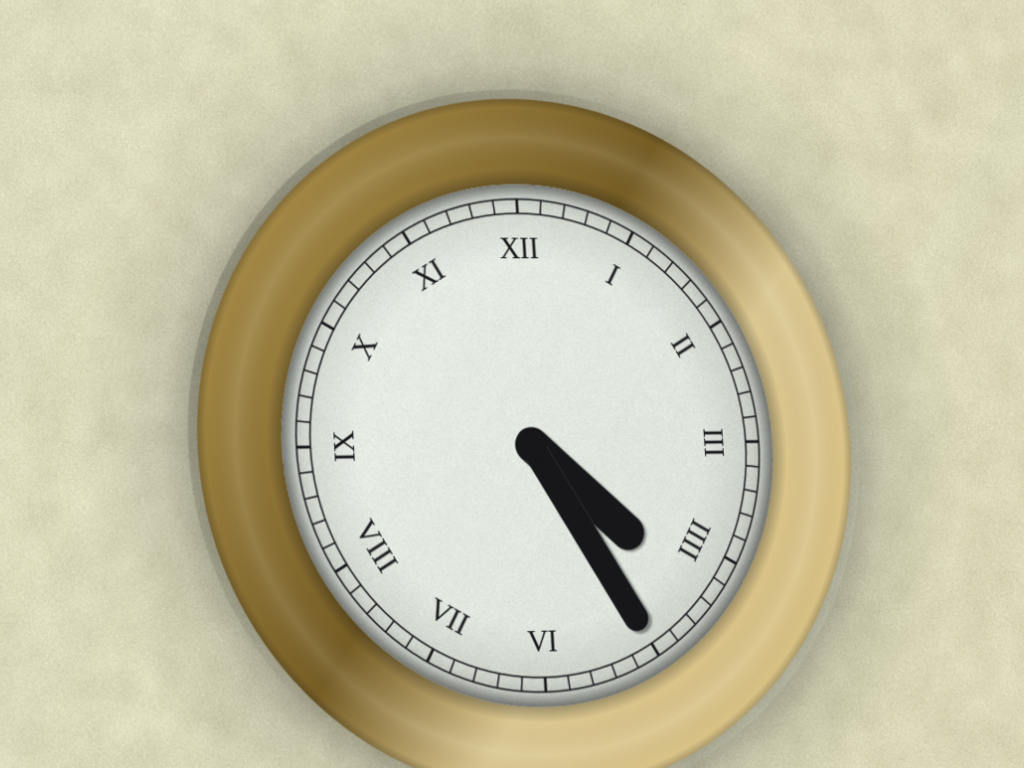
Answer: 4,25
